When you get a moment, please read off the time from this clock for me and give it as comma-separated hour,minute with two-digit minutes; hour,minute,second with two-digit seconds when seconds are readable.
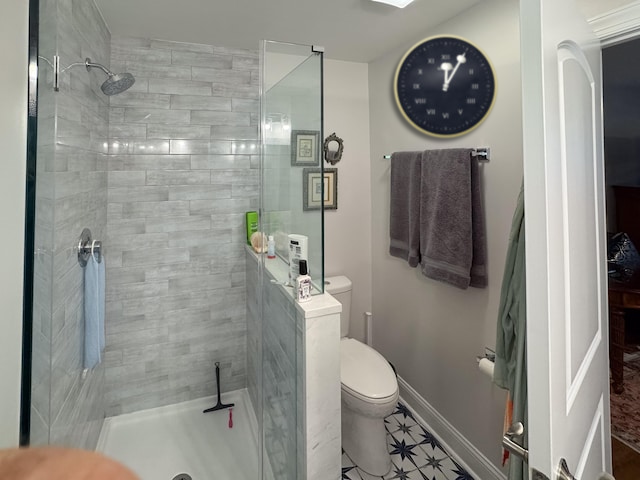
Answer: 12,05
